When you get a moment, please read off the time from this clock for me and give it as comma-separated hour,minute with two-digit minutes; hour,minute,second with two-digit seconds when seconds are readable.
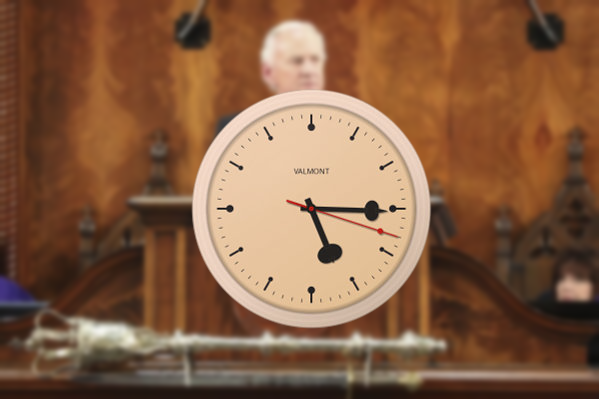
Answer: 5,15,18
